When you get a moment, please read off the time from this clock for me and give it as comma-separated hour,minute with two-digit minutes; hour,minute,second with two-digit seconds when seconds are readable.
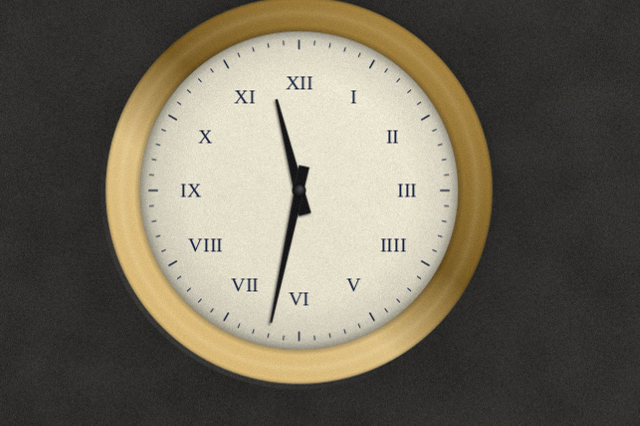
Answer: 11,32
